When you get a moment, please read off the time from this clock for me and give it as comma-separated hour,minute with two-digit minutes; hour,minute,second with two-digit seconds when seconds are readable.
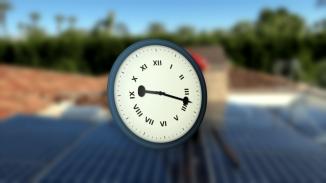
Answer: 9,18
